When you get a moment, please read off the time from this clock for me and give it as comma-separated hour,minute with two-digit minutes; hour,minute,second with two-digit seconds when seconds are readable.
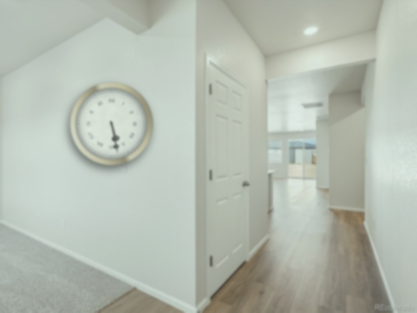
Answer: 5,28
